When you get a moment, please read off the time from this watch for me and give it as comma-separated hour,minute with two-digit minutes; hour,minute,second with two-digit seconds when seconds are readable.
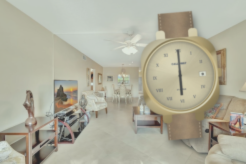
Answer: 6,00
